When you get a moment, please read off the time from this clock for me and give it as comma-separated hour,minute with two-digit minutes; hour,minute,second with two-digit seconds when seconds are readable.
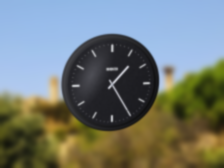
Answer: 1,25
